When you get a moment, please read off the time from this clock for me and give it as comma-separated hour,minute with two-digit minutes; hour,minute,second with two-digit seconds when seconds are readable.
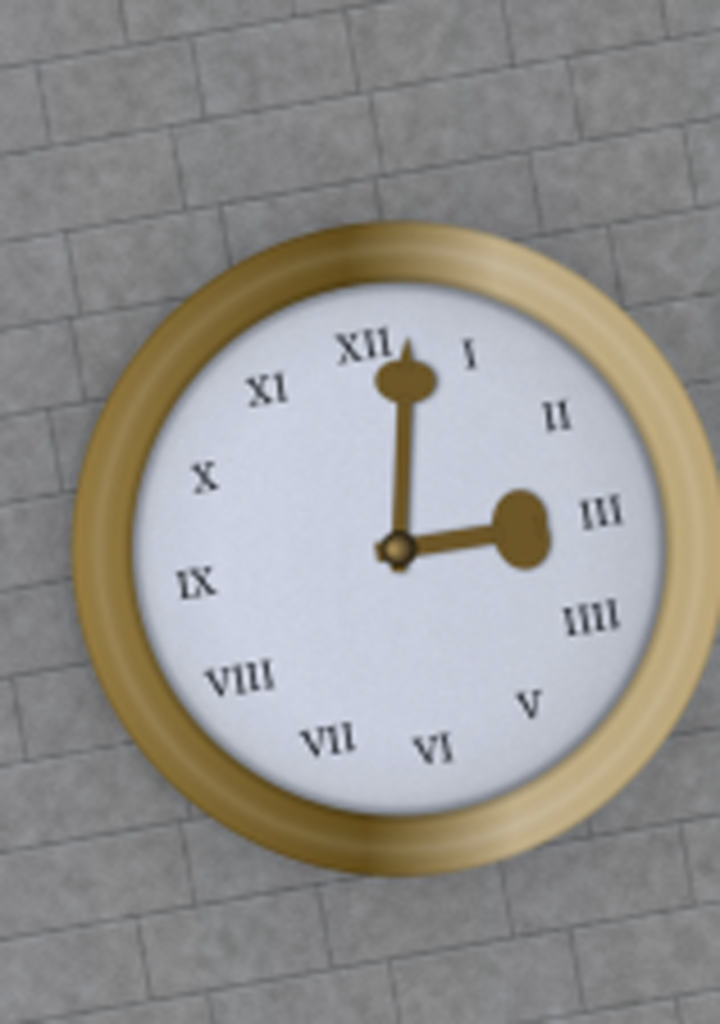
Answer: 3,02
